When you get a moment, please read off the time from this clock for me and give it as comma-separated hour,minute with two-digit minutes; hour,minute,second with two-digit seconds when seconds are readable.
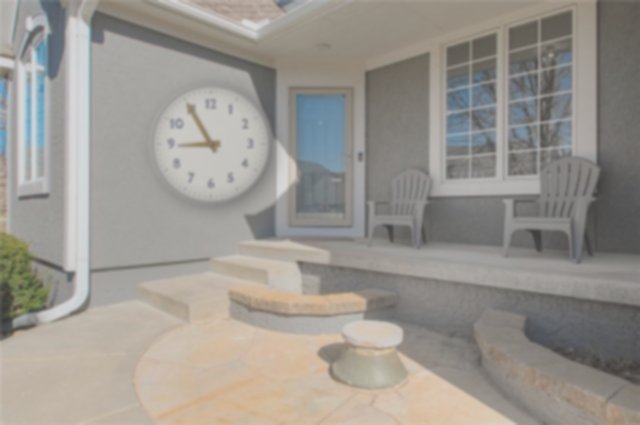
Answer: 8,55
